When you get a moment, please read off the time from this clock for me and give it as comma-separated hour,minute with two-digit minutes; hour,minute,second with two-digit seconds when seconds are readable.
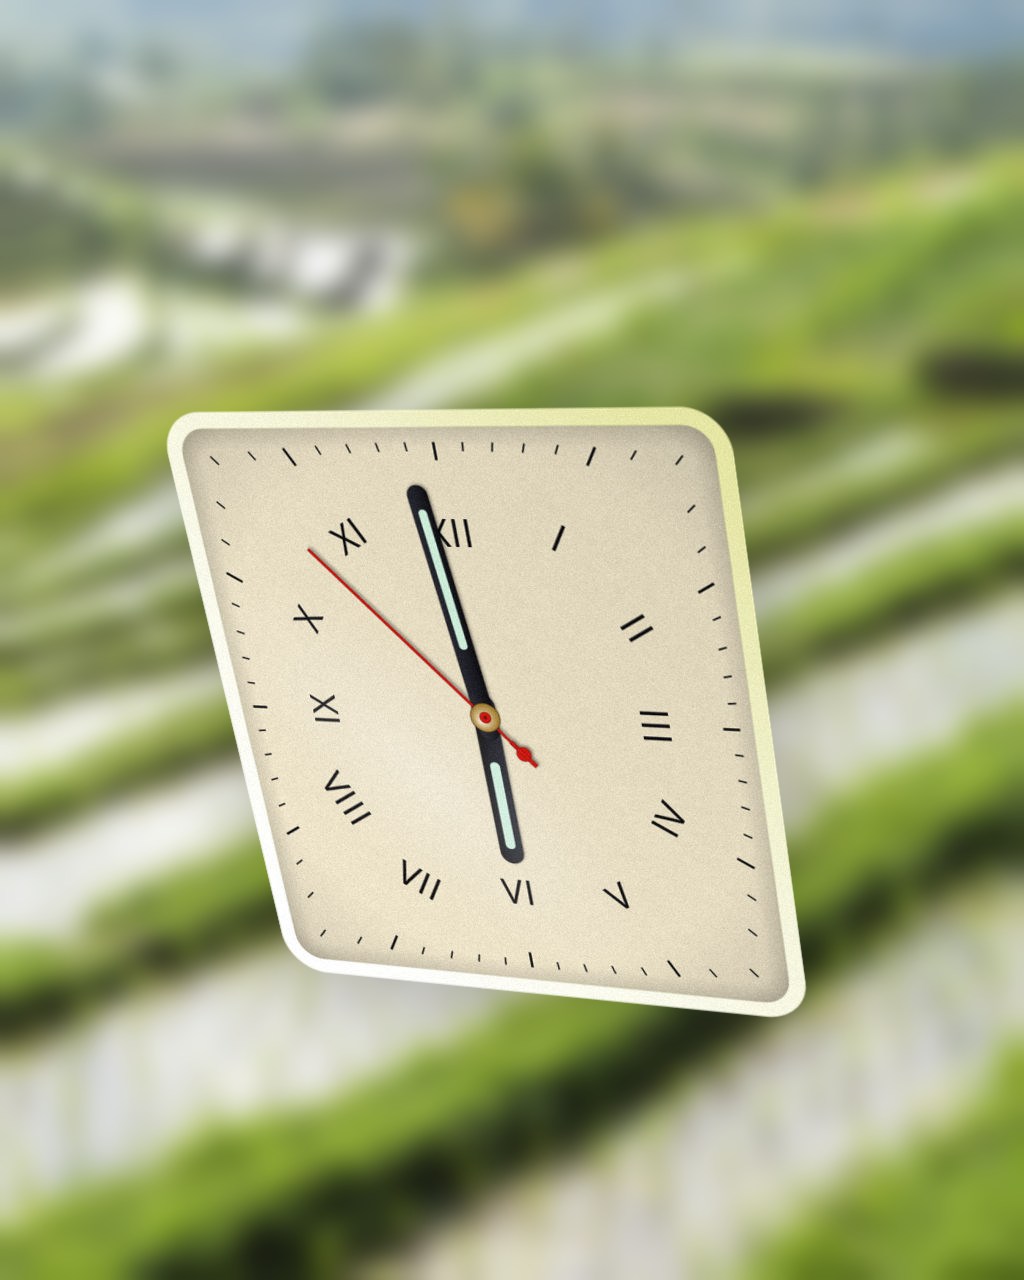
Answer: 5,58,53
